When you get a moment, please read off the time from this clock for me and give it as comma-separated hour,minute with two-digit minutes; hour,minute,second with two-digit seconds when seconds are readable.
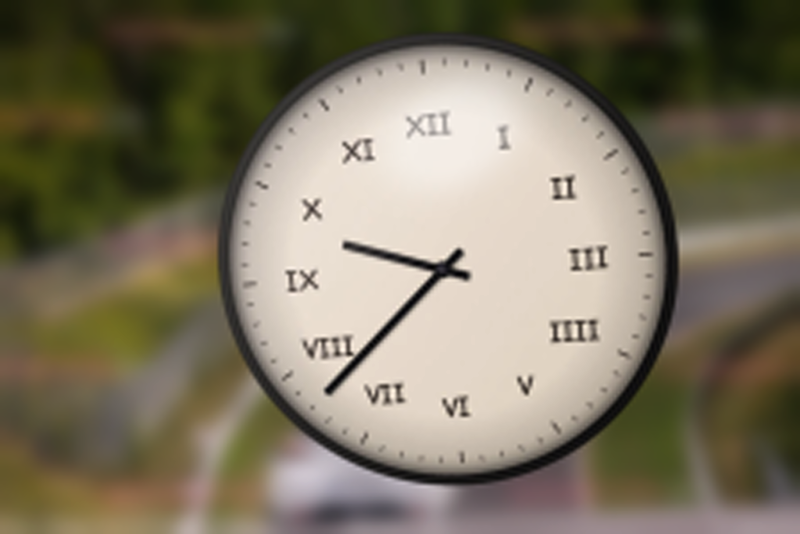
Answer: 9,38
